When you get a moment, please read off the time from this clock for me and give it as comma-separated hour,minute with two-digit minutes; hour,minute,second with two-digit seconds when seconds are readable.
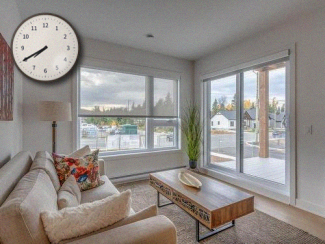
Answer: 7,40
